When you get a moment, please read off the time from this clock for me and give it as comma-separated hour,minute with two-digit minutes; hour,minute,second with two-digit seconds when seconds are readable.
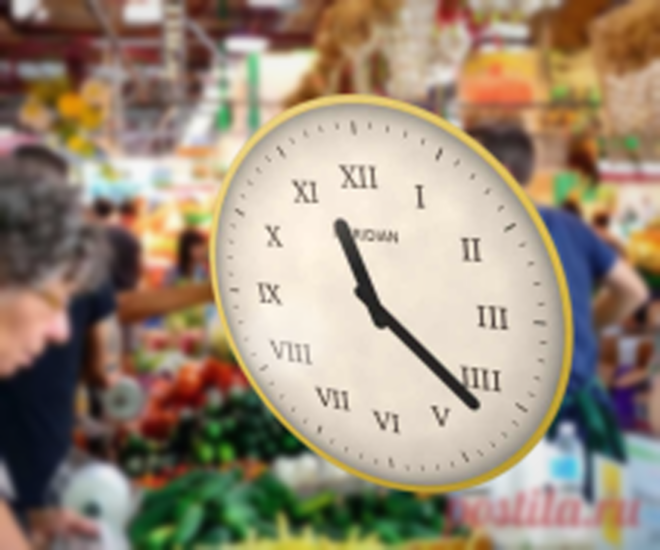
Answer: 11,22
